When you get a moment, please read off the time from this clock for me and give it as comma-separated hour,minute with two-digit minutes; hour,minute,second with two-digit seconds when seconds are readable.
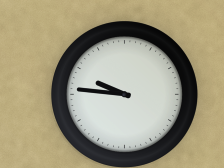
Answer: 9,46
